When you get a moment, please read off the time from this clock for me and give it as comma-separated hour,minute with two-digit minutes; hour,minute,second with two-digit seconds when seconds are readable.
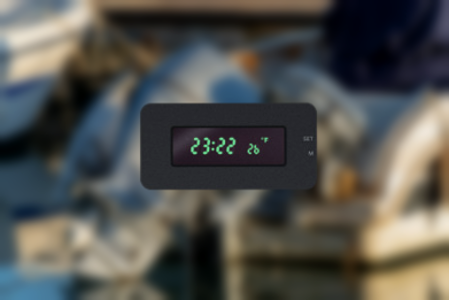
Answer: 23,22
